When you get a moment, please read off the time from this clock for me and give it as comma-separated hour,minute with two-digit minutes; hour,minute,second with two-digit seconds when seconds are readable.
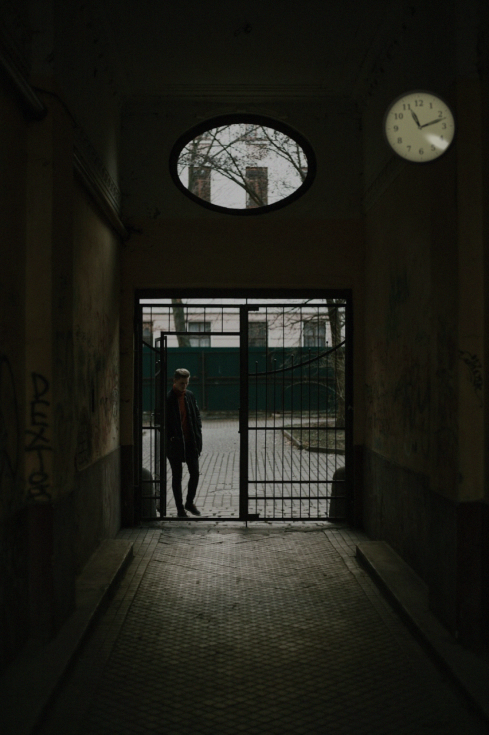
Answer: 11,12
